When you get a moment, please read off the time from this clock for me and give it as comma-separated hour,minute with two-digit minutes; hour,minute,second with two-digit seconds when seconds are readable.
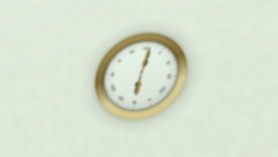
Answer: 6,01
